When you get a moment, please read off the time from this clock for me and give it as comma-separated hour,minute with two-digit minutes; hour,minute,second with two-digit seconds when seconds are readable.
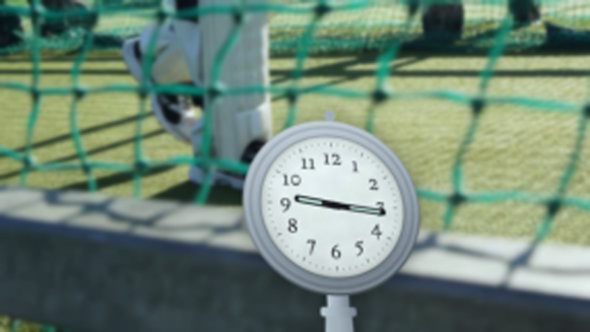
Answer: 9,16
